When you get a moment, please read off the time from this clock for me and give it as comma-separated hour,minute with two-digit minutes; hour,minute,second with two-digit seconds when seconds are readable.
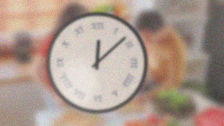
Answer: 12,08
